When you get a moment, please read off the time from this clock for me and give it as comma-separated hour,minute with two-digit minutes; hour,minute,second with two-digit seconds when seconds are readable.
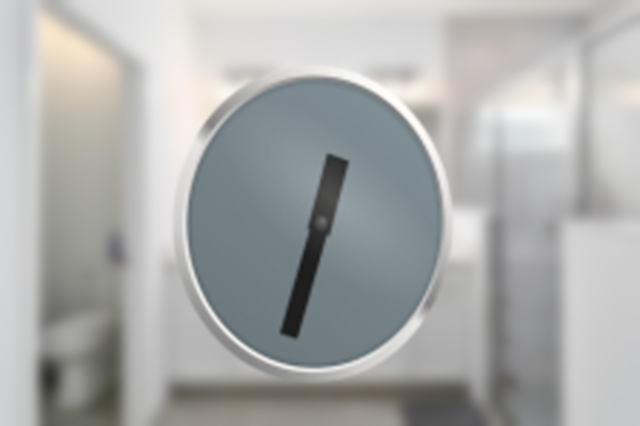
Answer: 12,33
